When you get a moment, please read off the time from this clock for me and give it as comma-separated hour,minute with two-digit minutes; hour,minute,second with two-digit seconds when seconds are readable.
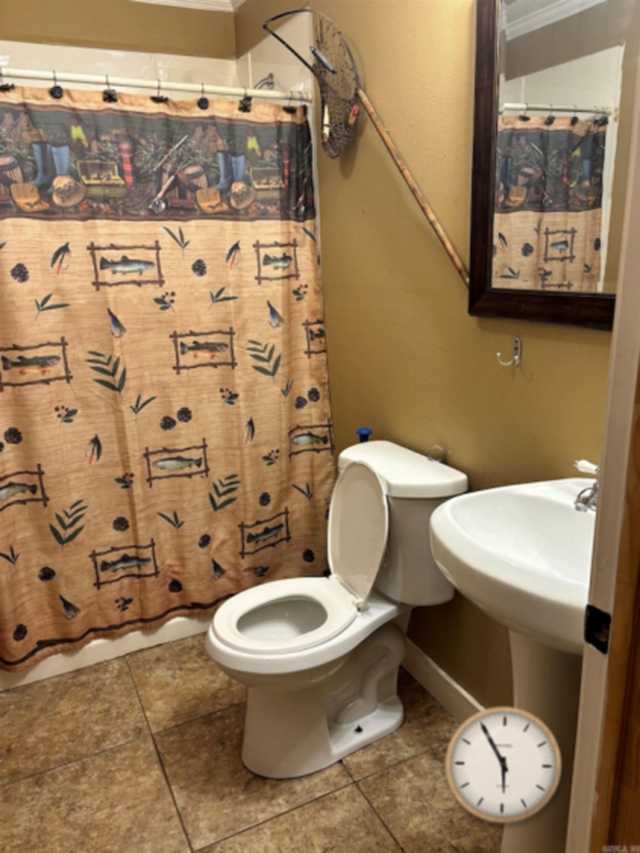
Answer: 5,55
